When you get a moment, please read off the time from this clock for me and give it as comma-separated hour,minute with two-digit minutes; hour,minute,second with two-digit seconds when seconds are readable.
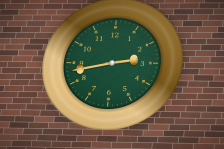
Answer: 2,43
